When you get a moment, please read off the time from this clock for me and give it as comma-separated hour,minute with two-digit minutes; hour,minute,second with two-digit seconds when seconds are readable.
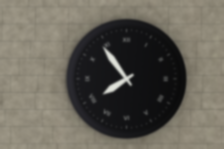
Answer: 7,54
